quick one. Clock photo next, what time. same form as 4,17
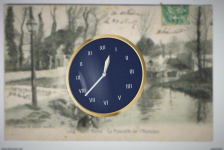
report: 12,38
